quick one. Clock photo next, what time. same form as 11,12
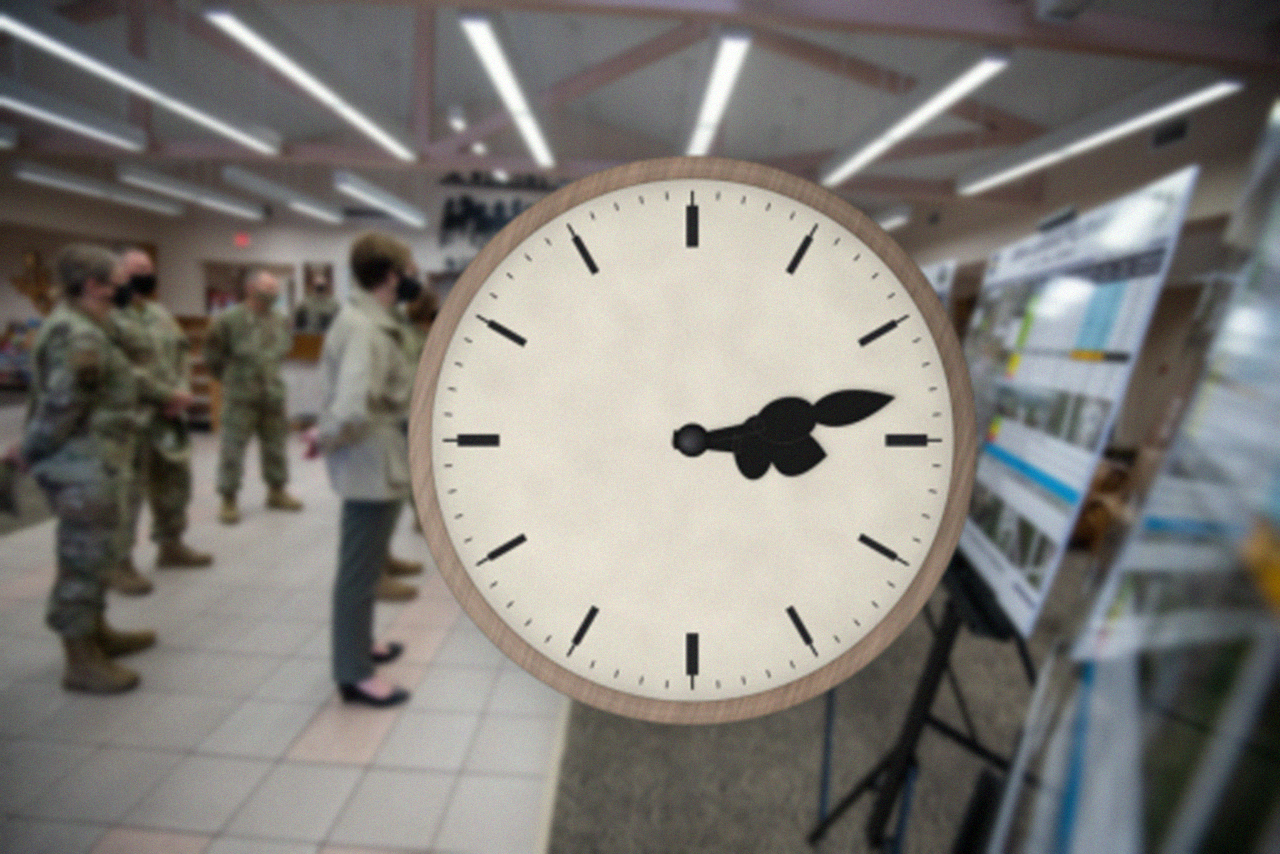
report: 3,13
